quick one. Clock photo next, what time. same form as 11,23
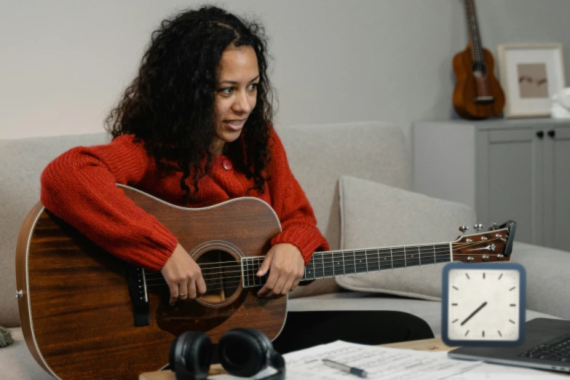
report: 7,38
